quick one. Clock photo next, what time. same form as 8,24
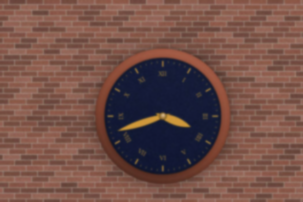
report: 3,42
